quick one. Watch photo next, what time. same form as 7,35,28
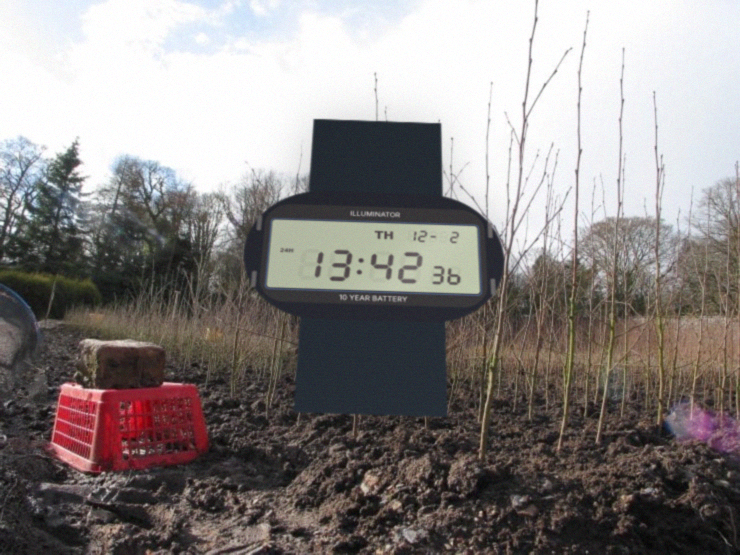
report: 13,42,36
